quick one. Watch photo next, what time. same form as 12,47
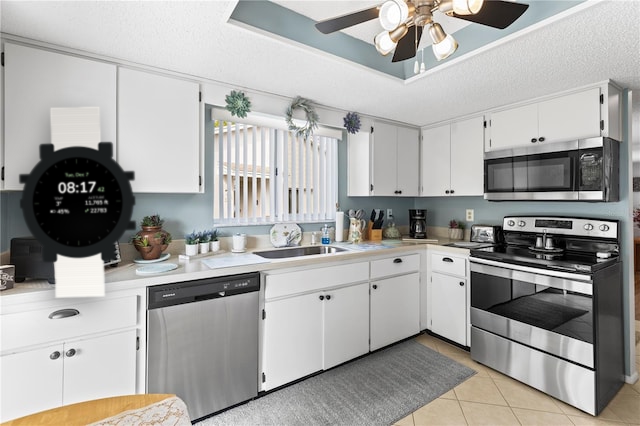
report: 8,17
